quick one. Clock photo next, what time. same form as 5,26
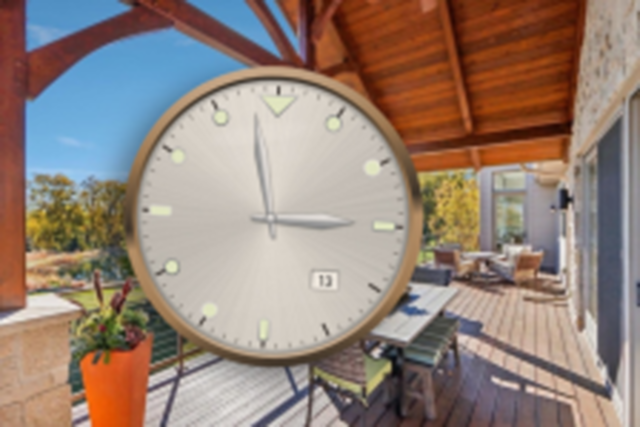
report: 2,58
